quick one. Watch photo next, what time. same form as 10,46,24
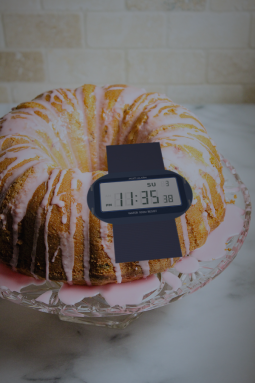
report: 11,35,38
